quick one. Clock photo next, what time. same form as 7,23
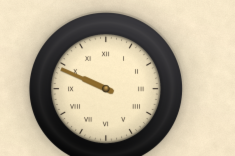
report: 9,49
